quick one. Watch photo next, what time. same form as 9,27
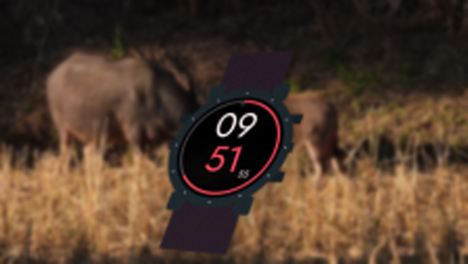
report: 9,51
